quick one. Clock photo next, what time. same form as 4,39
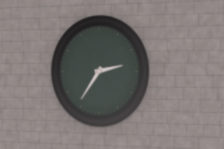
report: 2,36
